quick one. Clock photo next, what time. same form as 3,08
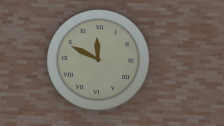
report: 11,49
